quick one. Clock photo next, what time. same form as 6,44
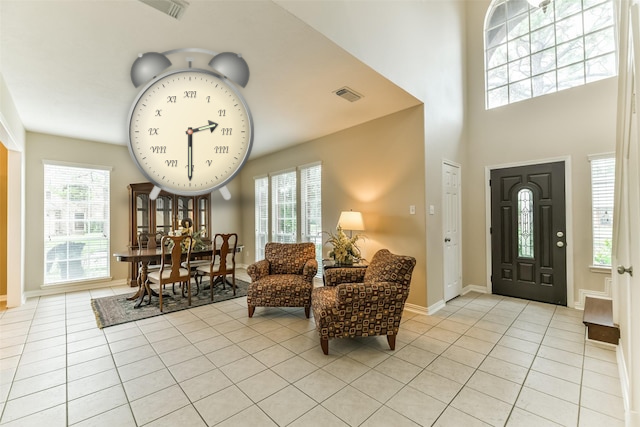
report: 2,30
